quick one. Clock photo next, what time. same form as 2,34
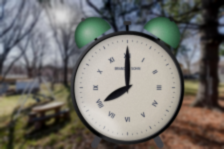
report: 8,00
